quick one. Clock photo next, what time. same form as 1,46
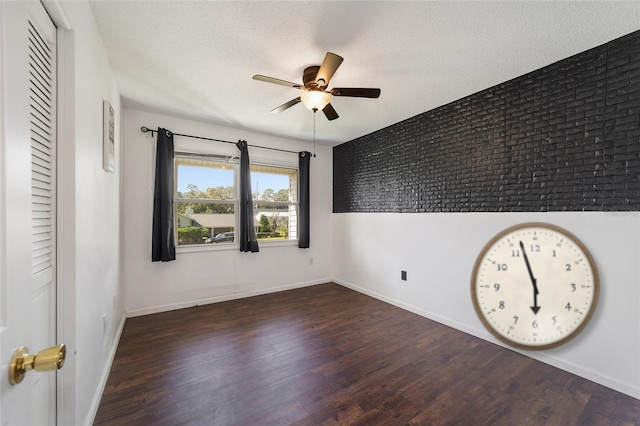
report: 5,57
